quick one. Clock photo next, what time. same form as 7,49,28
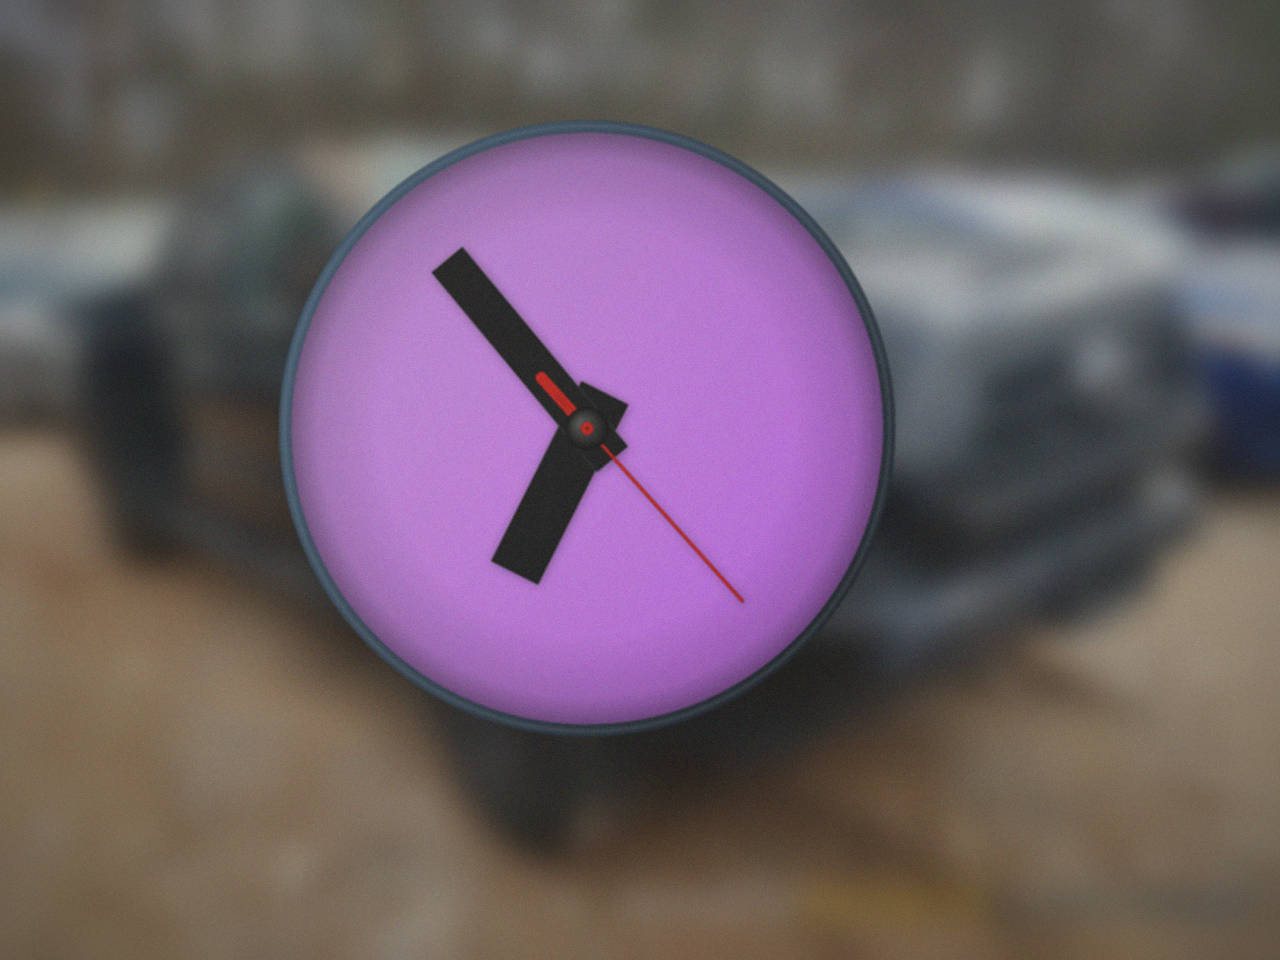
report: 6,53,23
